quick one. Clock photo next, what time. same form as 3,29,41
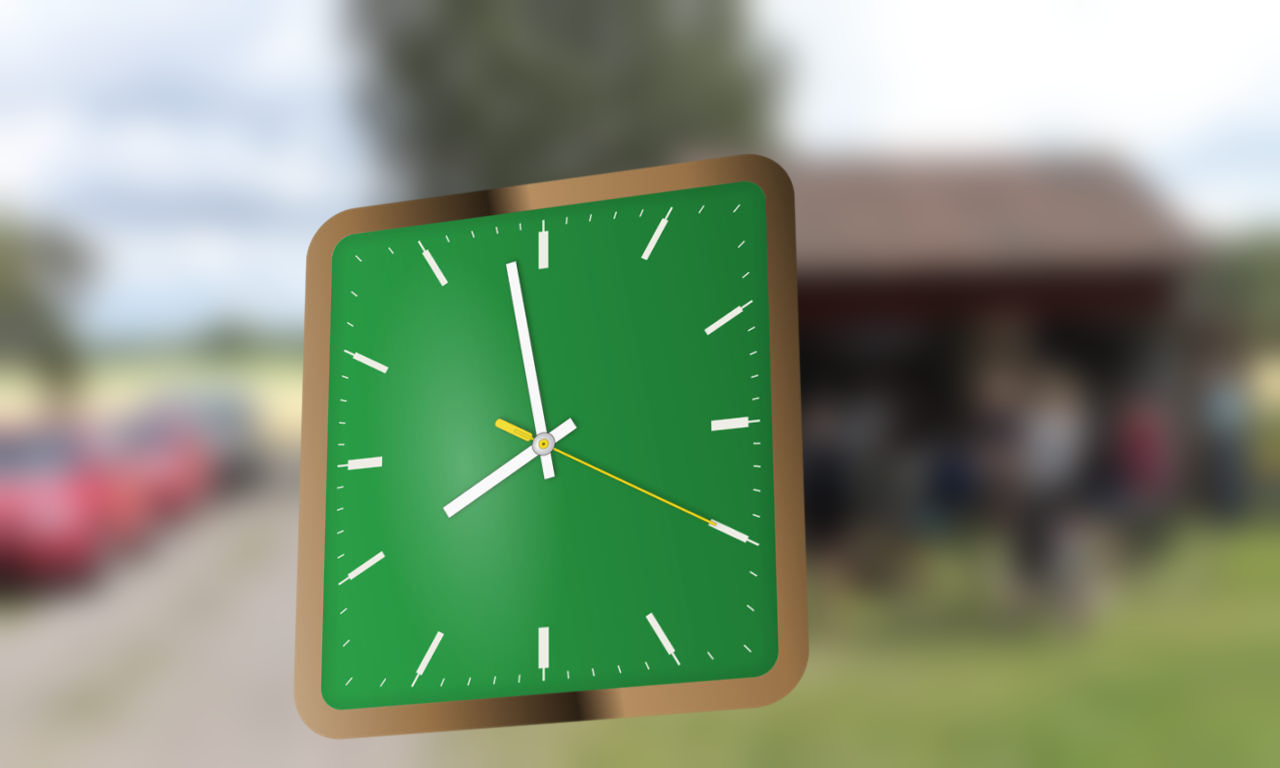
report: 7,58,20
